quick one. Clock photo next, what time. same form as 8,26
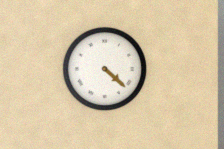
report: 4,22
